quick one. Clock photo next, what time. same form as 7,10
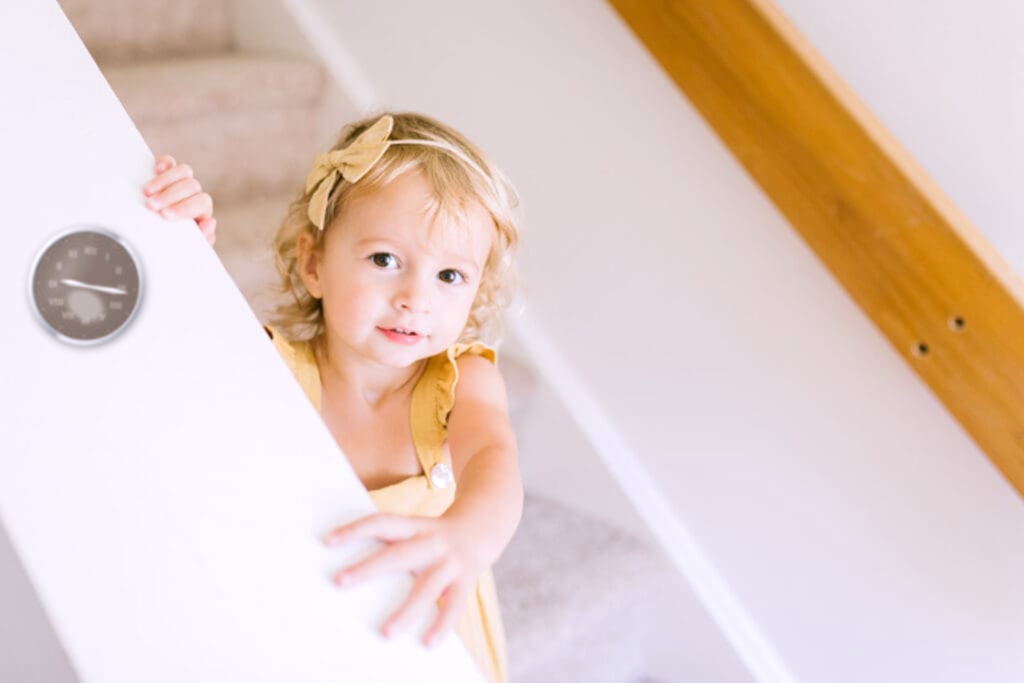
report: 9,16
